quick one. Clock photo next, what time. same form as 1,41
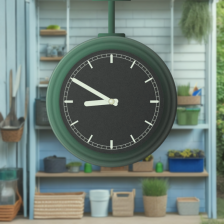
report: 8,50
